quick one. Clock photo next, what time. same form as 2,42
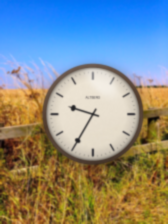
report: 9,35
